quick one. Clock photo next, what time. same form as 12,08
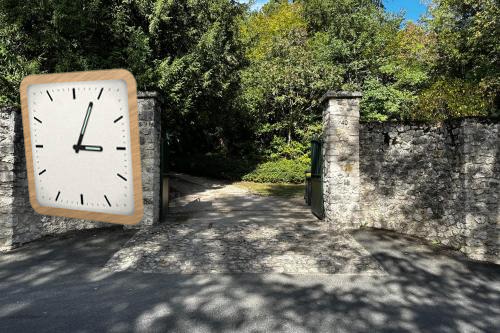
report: 3,04
